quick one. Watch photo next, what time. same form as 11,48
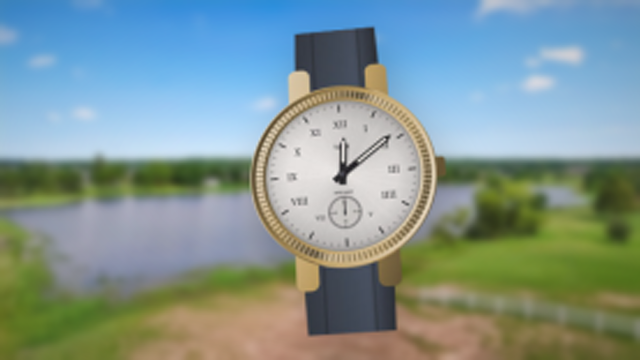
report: 12,09
